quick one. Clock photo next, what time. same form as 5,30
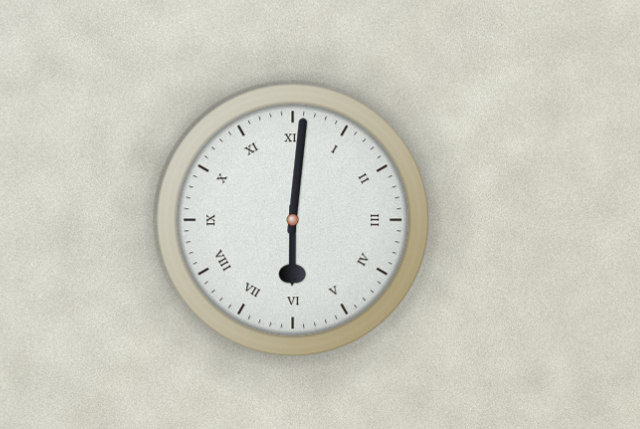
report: 6,01
